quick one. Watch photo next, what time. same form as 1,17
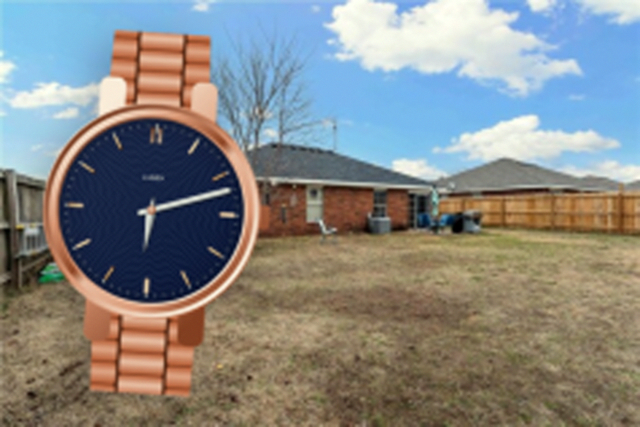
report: 6,12
